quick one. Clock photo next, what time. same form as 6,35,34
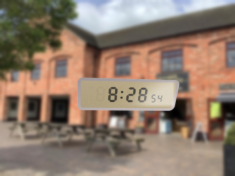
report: 8,28,54
